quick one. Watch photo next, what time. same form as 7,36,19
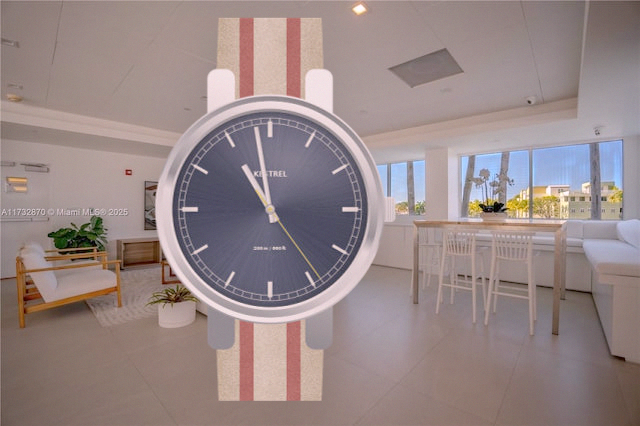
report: 10,58,24
